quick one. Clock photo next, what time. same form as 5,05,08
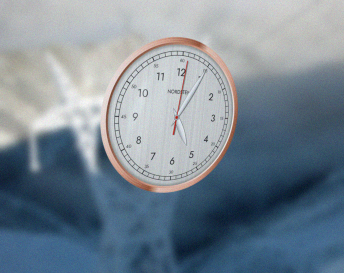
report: 5,05,01
